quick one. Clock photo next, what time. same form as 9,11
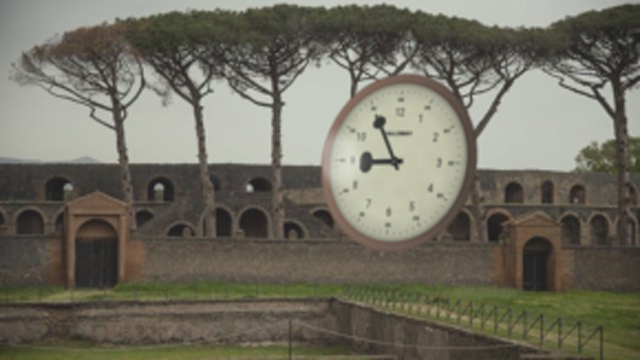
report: 8,55
